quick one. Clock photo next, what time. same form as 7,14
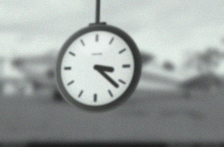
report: 3,22
